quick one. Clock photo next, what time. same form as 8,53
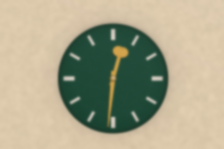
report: 12,31
